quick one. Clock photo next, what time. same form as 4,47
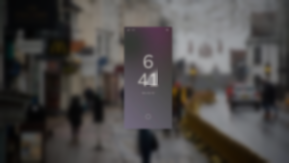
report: 6,41
